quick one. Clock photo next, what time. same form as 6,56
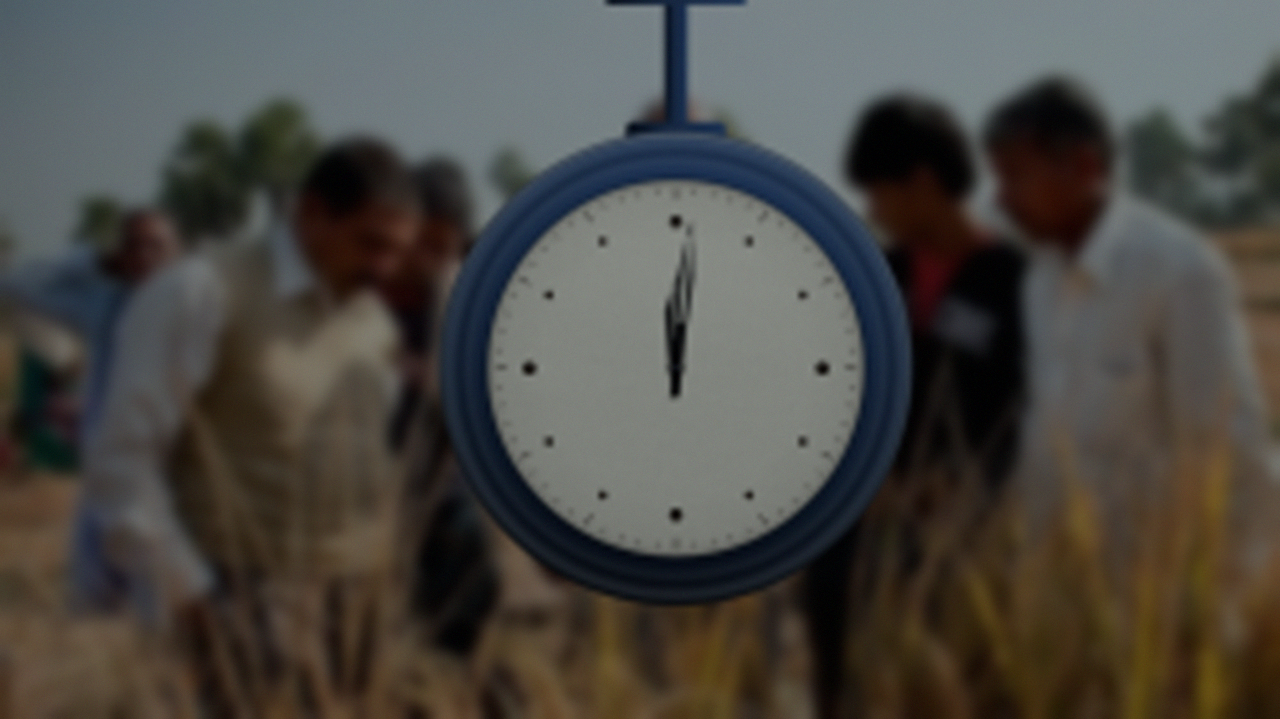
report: 12,01
